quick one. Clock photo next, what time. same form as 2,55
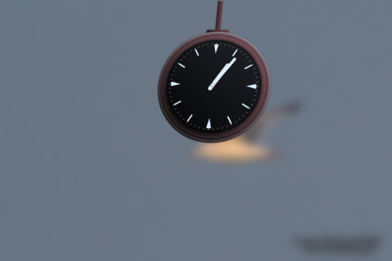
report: 1,06
